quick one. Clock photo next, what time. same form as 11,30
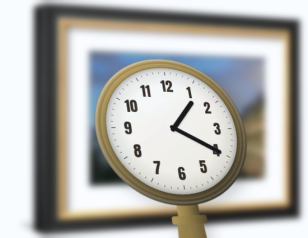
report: 1,20
